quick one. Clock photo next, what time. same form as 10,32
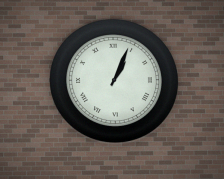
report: 1,04
